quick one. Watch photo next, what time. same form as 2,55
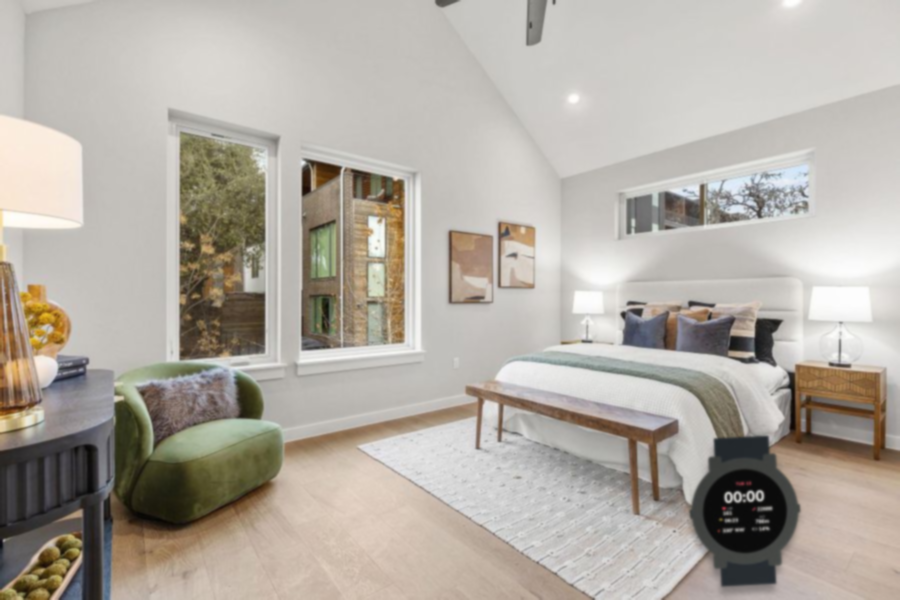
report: 0,00
